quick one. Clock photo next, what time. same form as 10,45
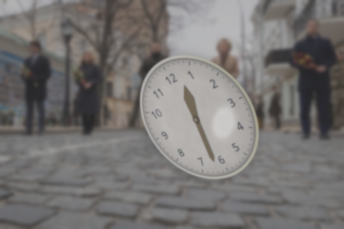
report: 12,32
